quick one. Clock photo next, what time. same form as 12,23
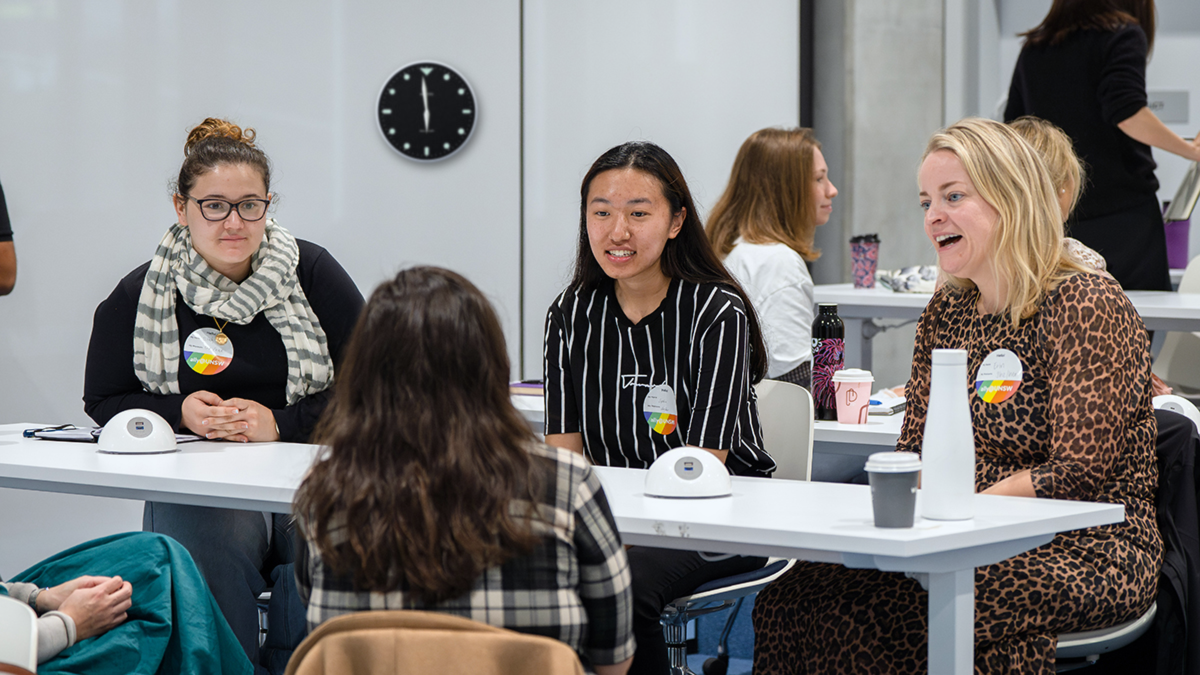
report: 5,59
